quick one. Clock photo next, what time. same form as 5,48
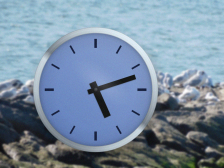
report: 5,12
